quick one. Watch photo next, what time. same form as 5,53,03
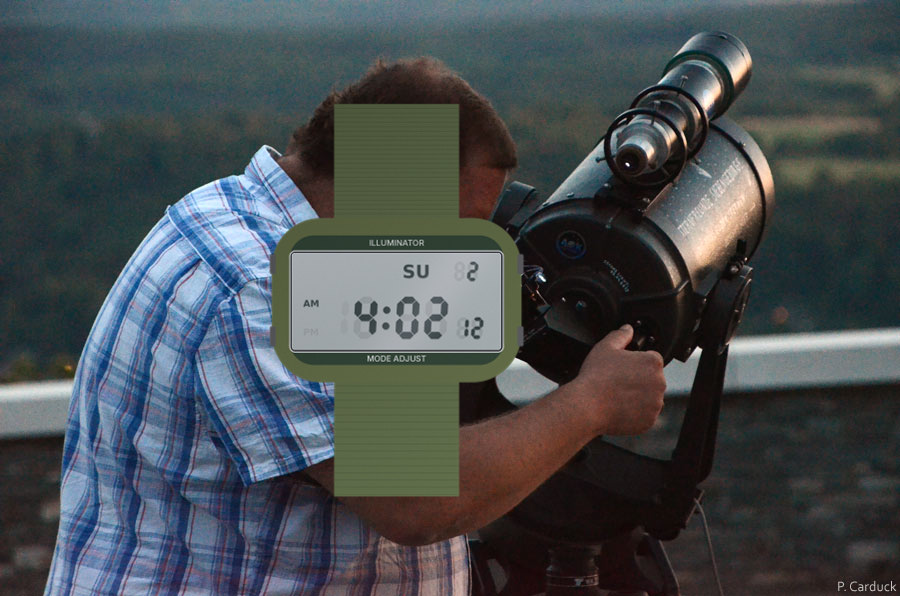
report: 4,02,12
